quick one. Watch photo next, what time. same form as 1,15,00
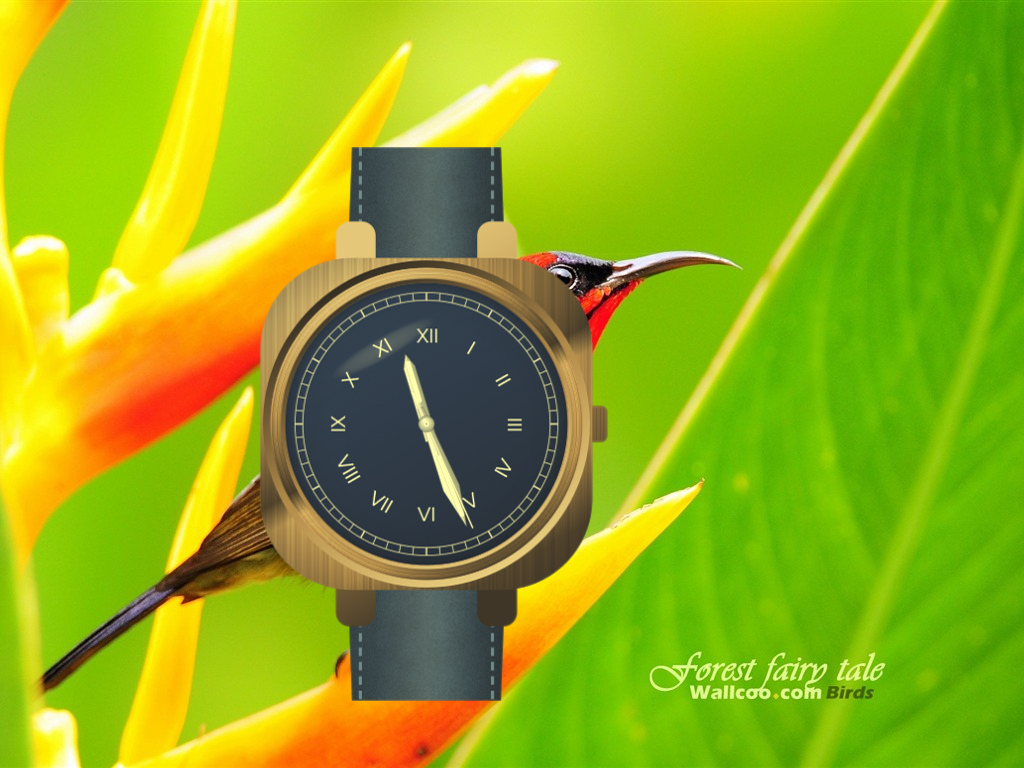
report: 11,26,26
